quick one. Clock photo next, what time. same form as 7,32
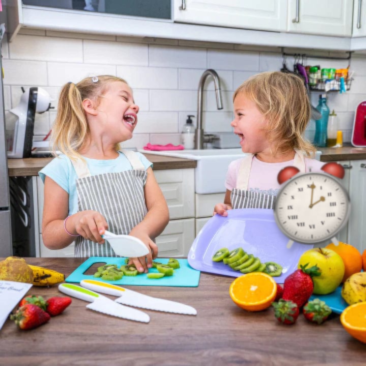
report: 2,01
